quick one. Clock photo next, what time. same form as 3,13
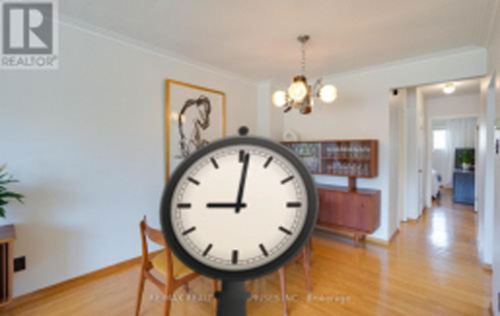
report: 9,01
